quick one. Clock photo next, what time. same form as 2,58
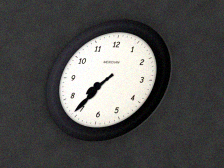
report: 7,36
